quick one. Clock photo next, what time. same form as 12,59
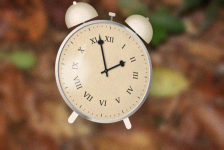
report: 1,57
